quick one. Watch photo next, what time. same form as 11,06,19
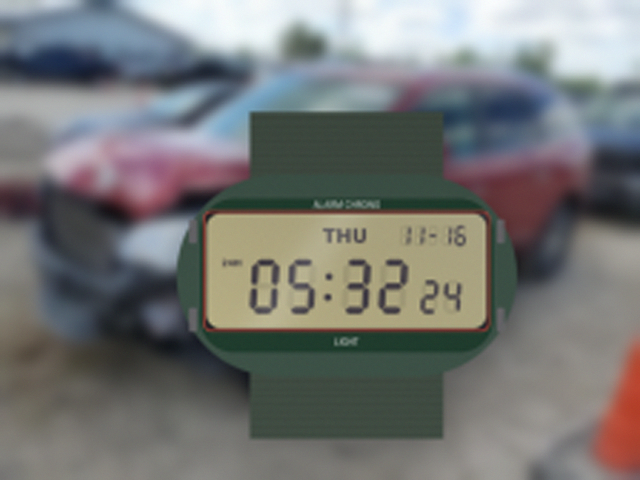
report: 5,32,24
